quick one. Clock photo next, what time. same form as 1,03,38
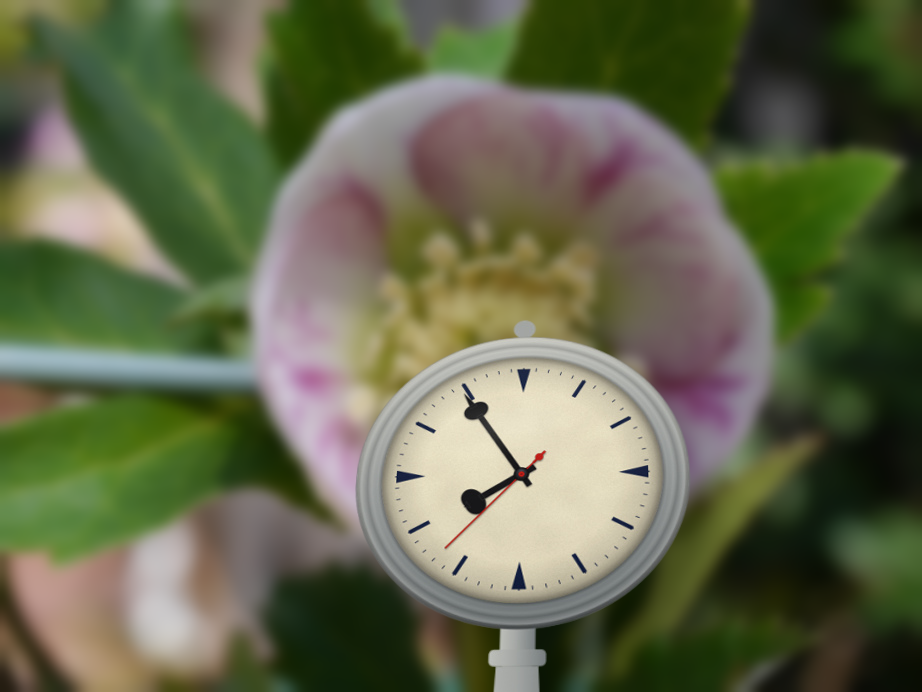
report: 7,54,37
